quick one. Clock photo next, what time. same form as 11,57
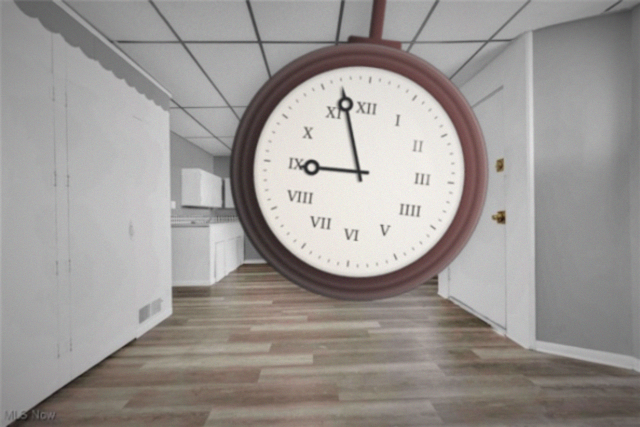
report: 8,57
